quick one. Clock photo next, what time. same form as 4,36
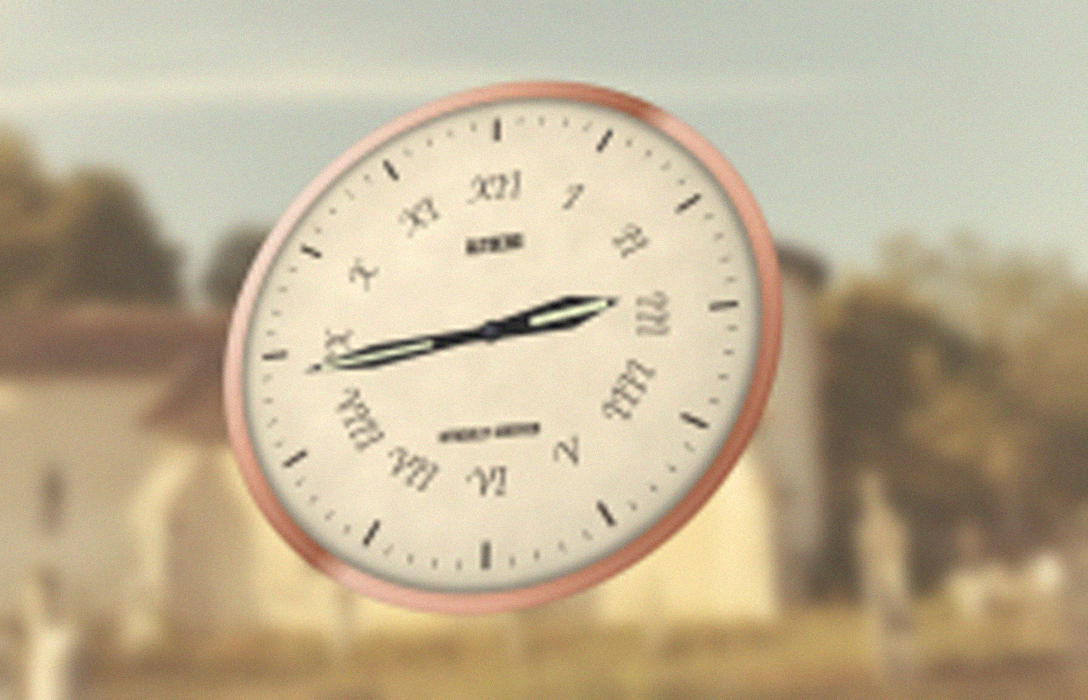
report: 2,44
